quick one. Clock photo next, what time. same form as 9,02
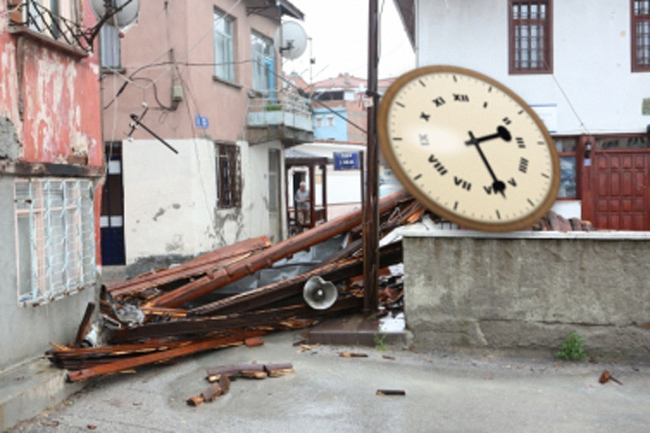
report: 2,28
